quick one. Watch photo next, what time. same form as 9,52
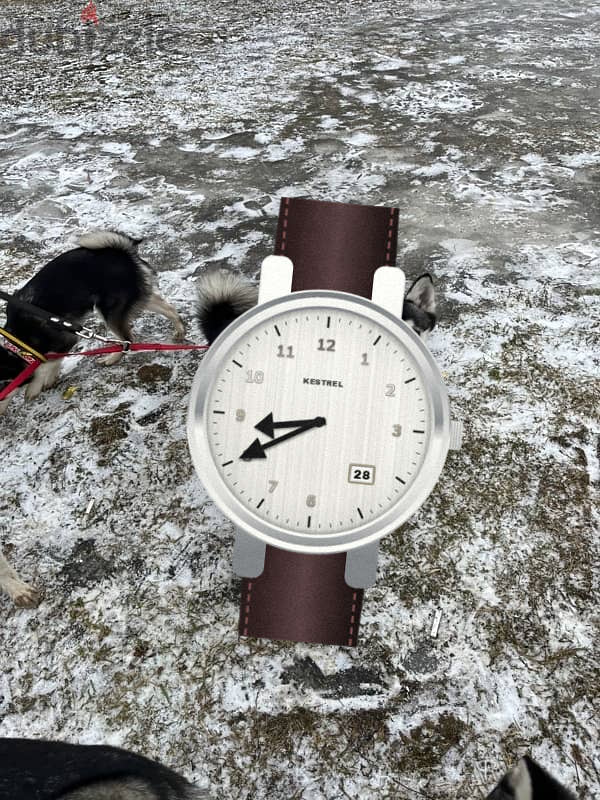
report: 8,40
